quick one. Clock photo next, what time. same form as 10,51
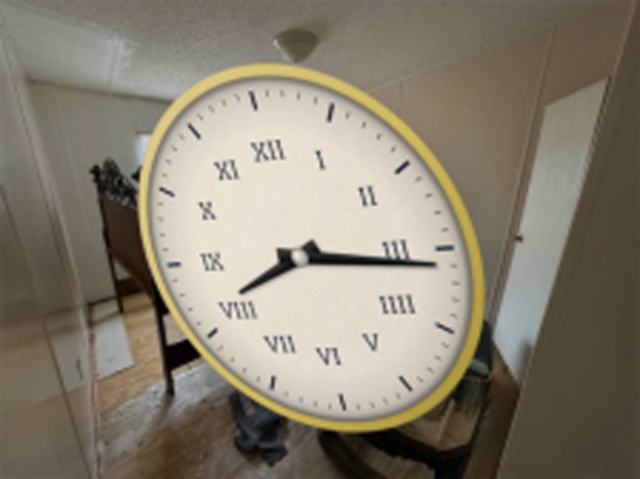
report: 8,16
